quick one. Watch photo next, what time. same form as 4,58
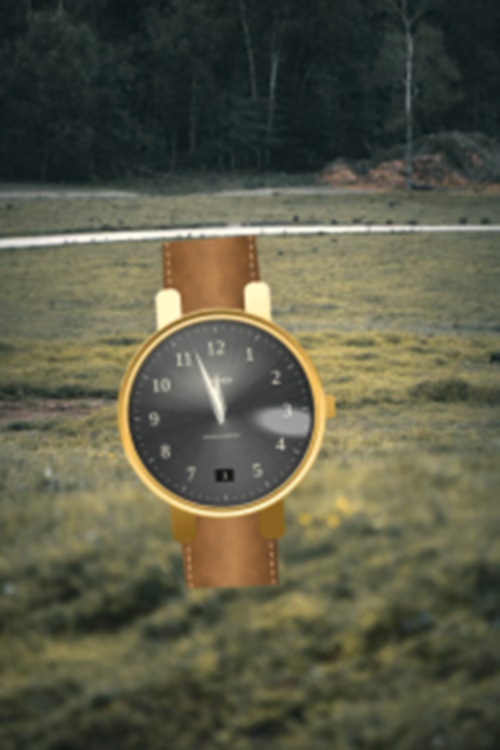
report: 11,57
